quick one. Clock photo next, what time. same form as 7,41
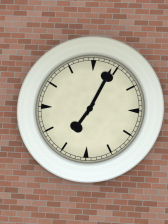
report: 7,04
